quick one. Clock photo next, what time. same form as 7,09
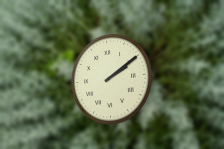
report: 2,10
